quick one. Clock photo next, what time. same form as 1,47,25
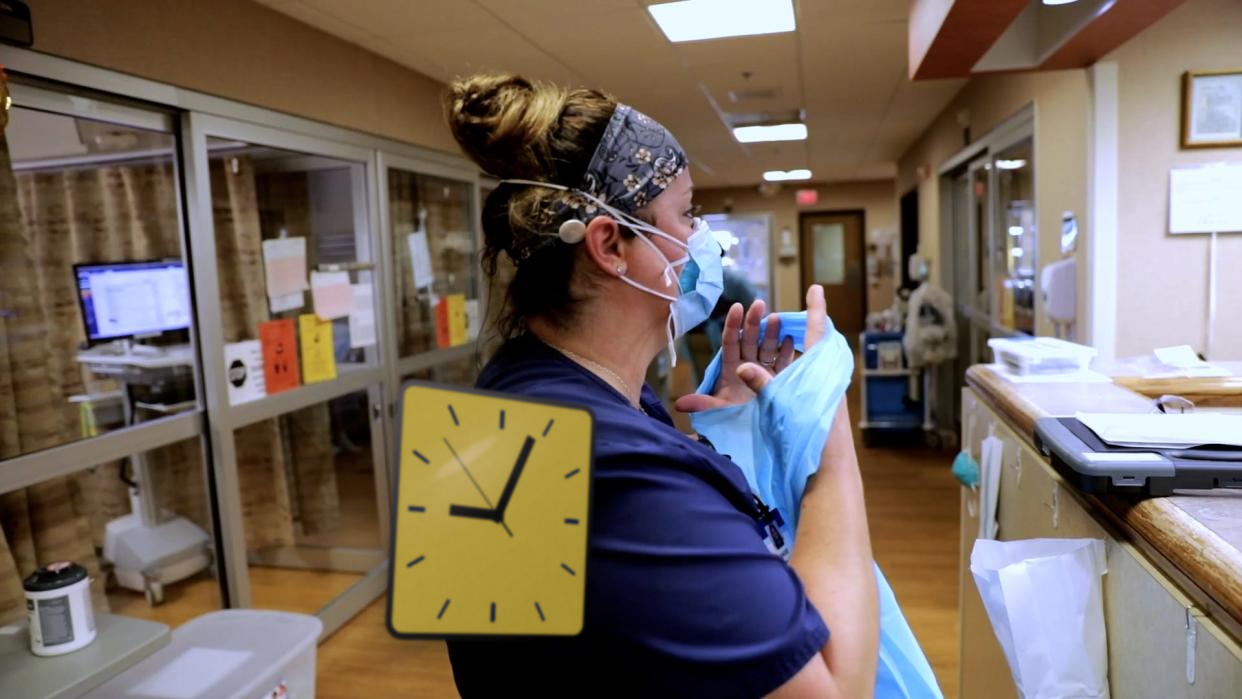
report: 9,03,53
